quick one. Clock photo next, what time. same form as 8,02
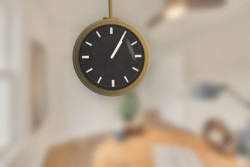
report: 1,05
